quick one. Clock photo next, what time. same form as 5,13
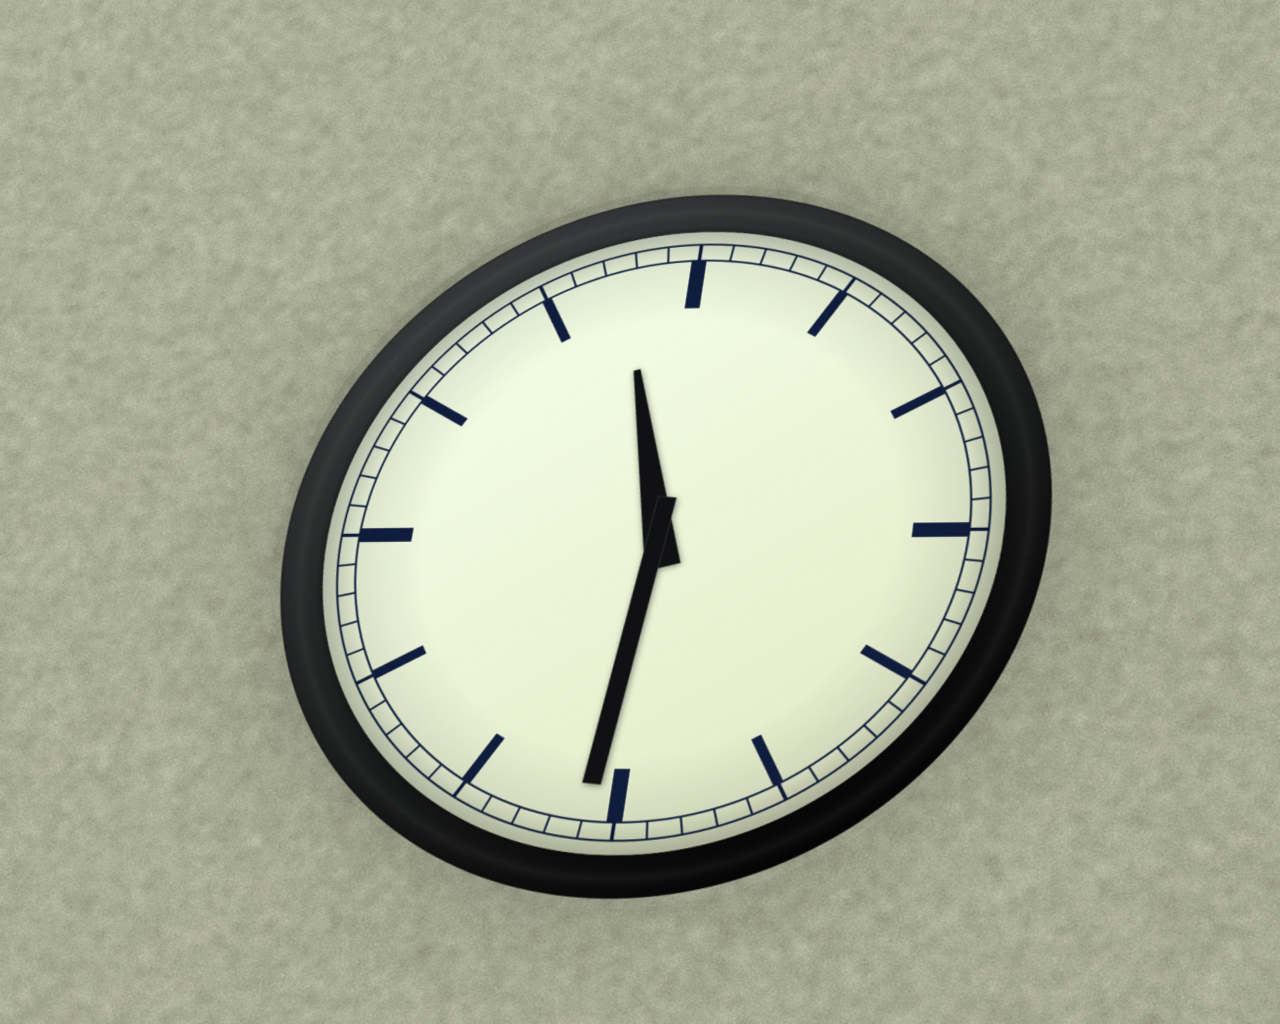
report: 11,31
